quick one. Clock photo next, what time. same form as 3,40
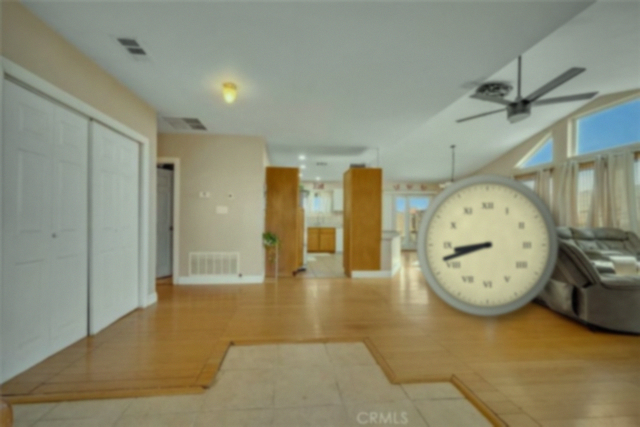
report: 8,42
